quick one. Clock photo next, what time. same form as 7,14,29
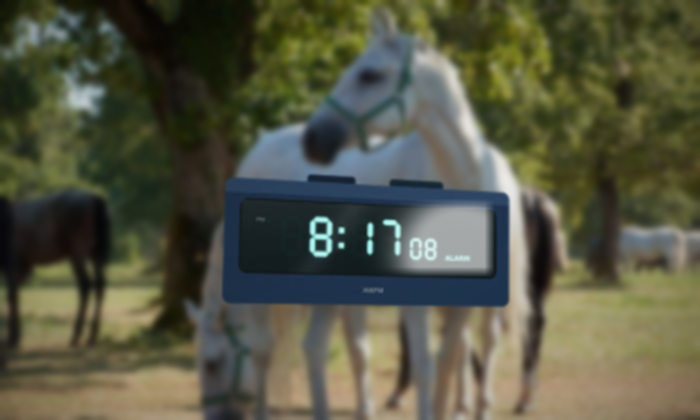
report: 8,17,08
